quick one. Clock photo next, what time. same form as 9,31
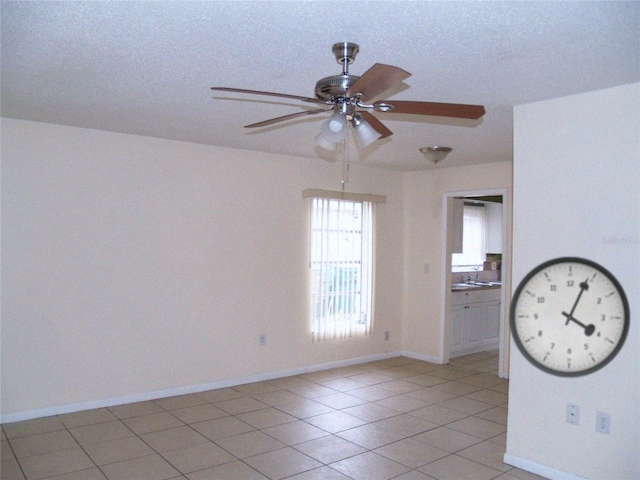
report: 4,04
